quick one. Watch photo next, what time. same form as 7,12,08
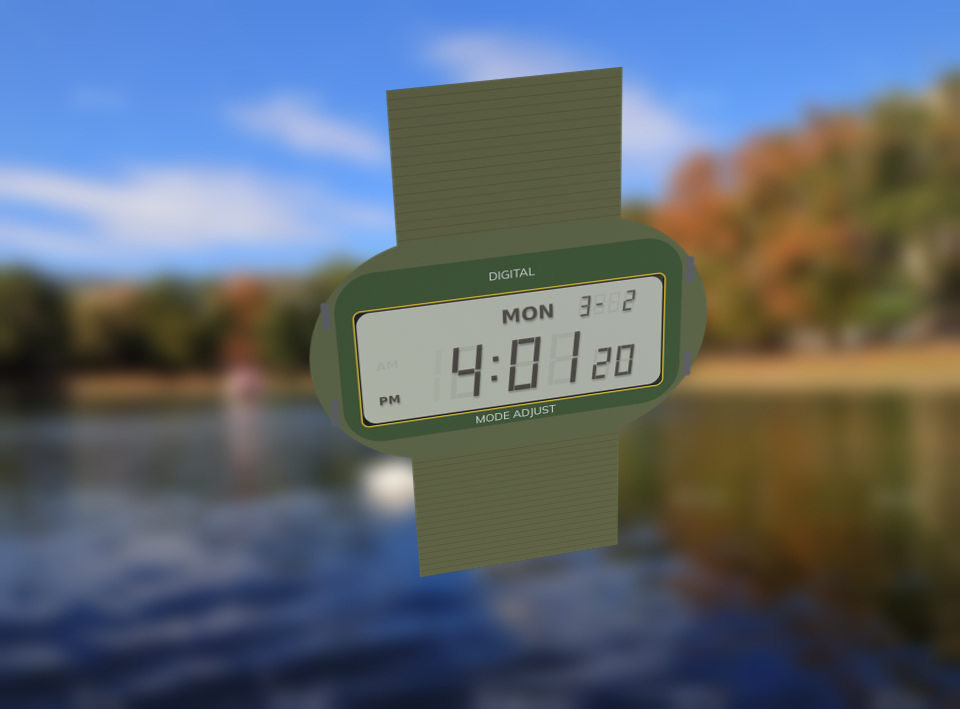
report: 4,01,20
